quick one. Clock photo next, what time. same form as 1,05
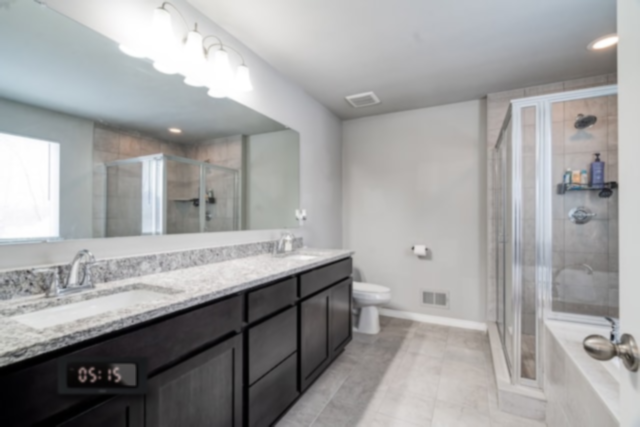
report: 5,15
